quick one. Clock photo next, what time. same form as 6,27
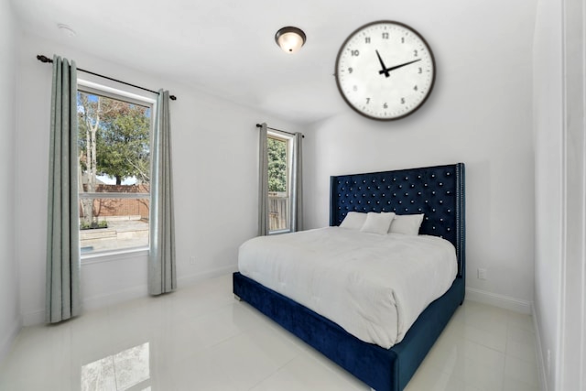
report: 11,12
